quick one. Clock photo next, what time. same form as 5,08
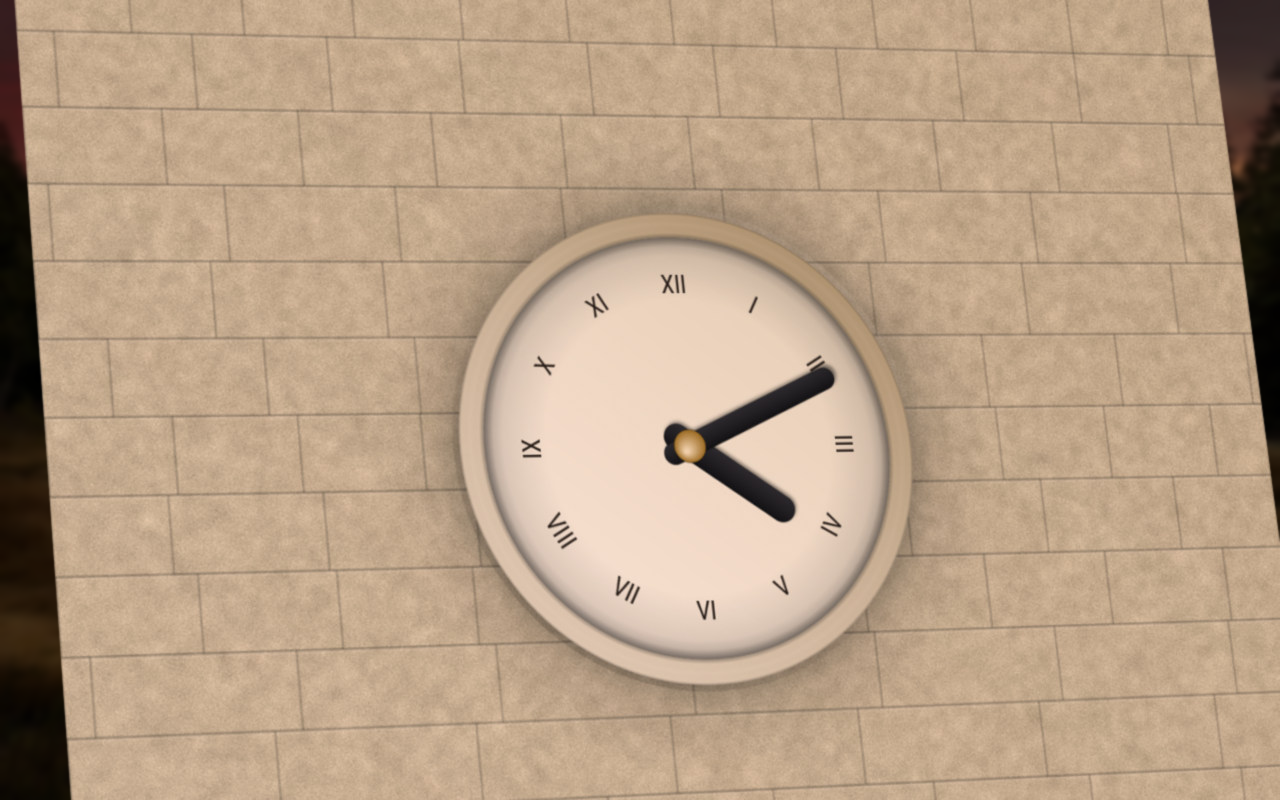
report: 4,11
